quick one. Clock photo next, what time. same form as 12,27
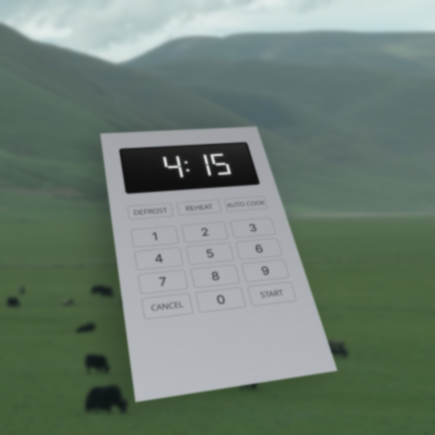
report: 4,15
